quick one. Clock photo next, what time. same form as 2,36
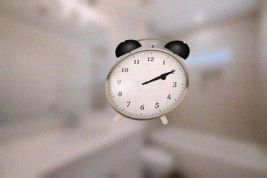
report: 2,10
